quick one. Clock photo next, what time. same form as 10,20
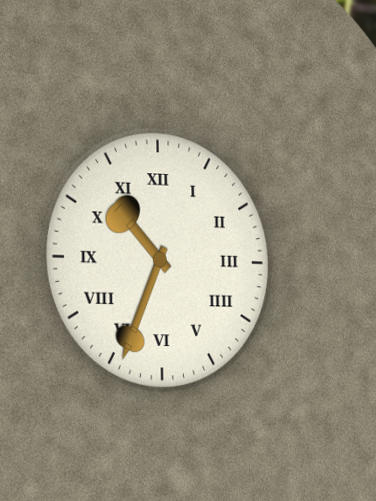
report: 10,34
